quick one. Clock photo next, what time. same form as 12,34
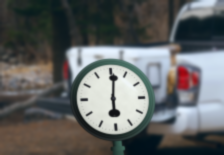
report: 6,01
